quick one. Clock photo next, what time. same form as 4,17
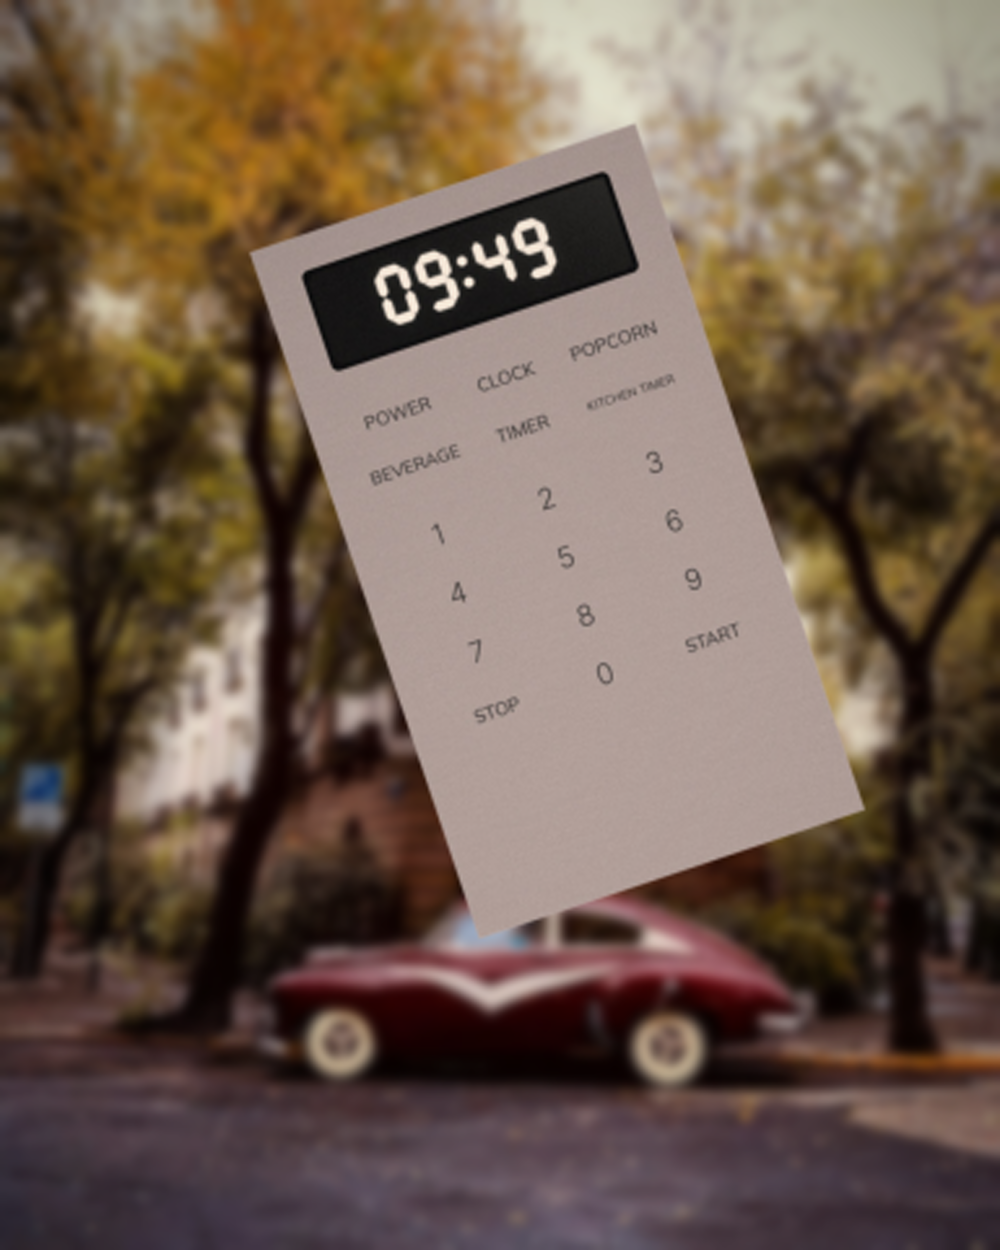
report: 9,49
